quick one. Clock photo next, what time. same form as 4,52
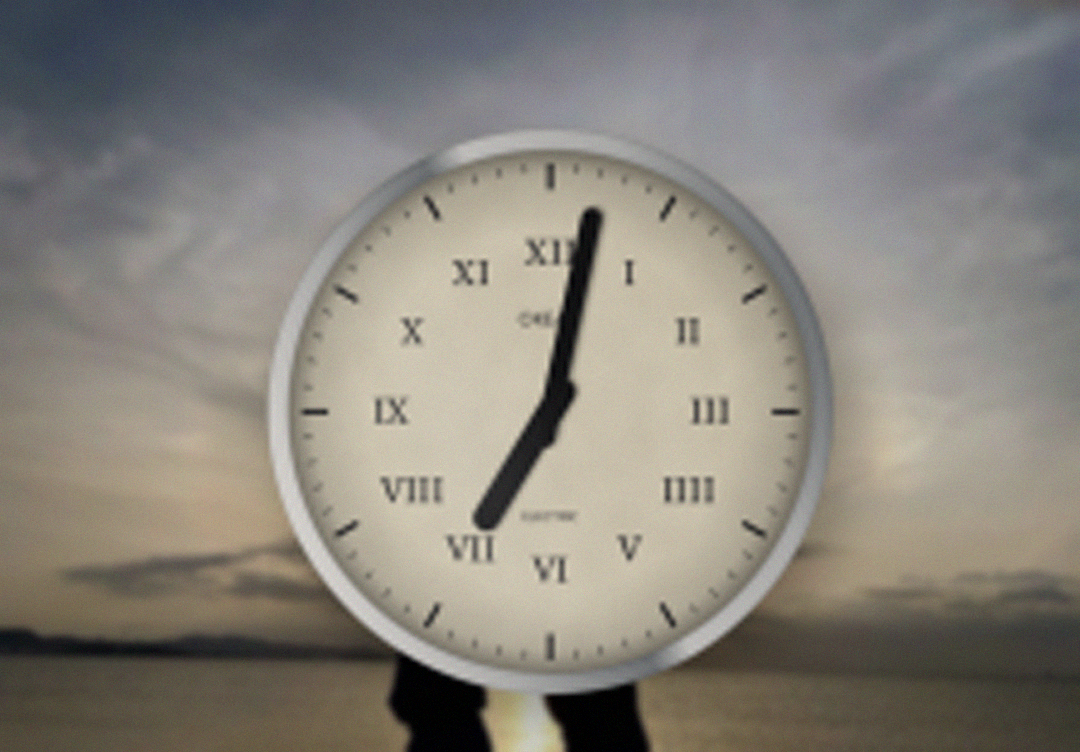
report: 7,02
